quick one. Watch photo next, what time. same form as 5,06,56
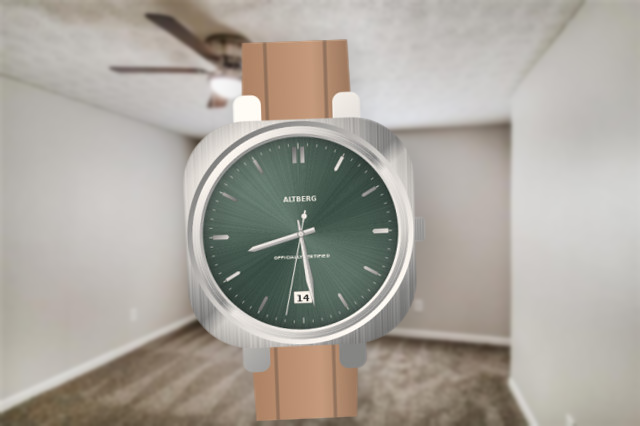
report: 8,28,32
